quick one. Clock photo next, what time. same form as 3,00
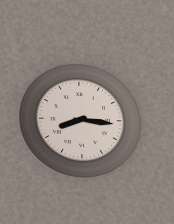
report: 8,16
